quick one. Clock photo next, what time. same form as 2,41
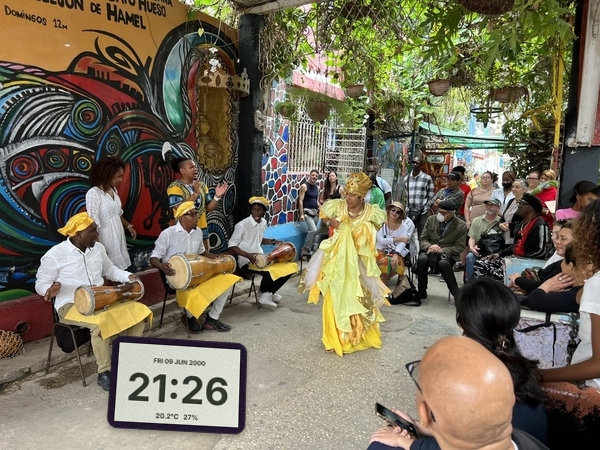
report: 21,26
